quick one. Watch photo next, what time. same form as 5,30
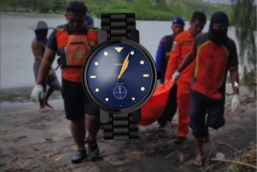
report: 1,04
